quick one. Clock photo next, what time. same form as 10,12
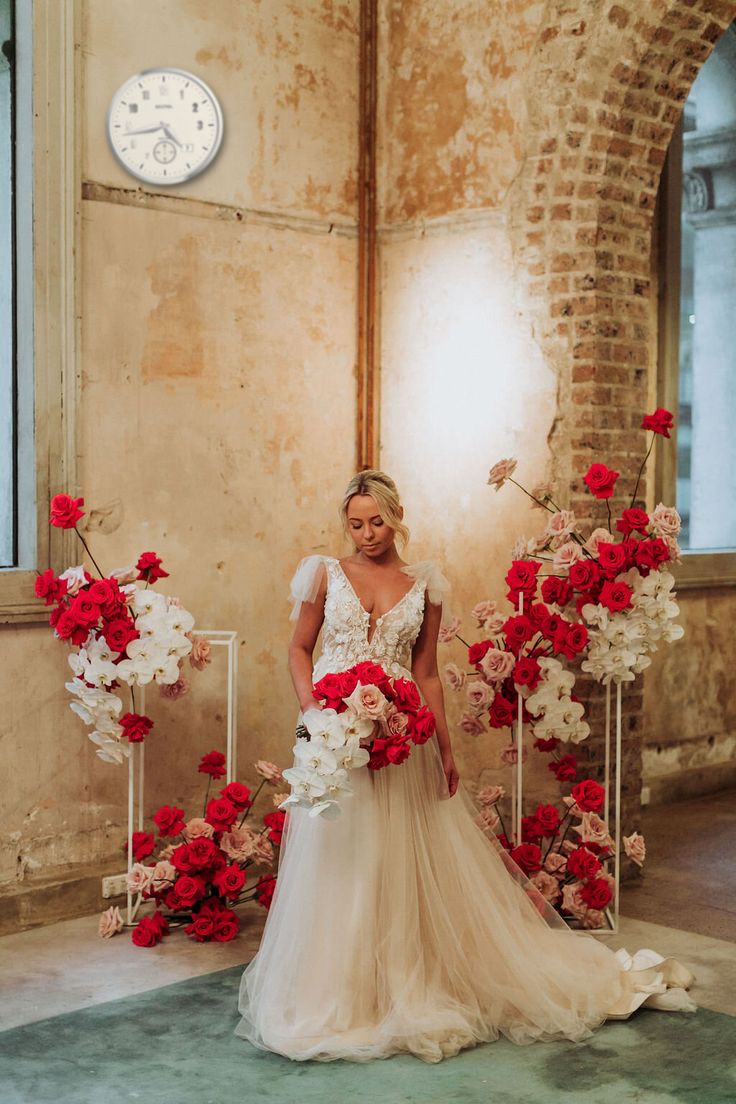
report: 4,43
